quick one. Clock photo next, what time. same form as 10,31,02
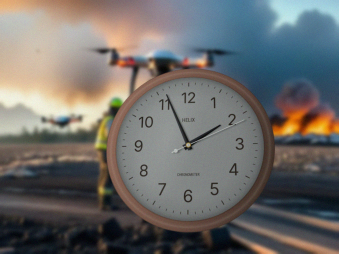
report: 1,56,11
